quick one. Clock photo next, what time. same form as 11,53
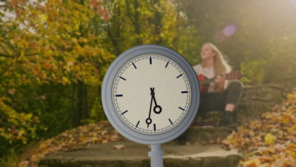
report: 5,32
